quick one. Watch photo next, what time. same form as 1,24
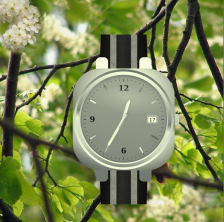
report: 12,35
